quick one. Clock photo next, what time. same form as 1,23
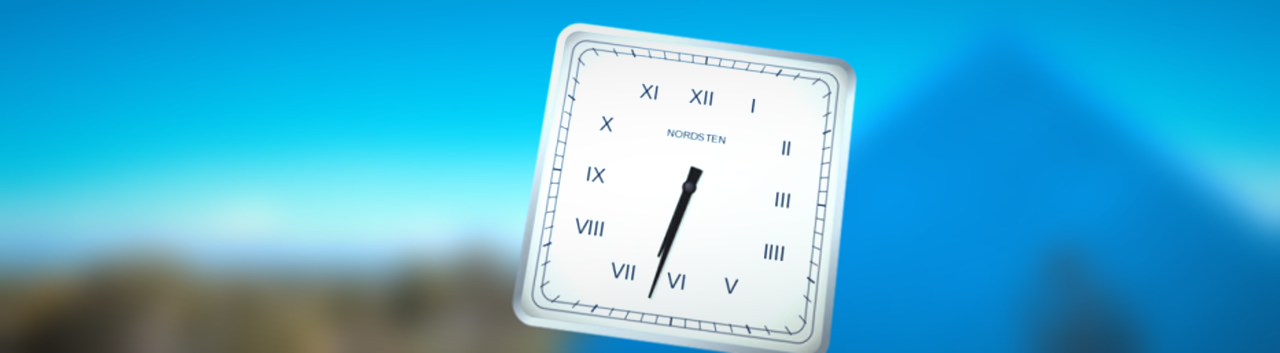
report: 6,32
